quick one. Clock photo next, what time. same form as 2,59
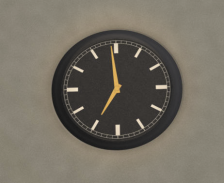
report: 6,59
